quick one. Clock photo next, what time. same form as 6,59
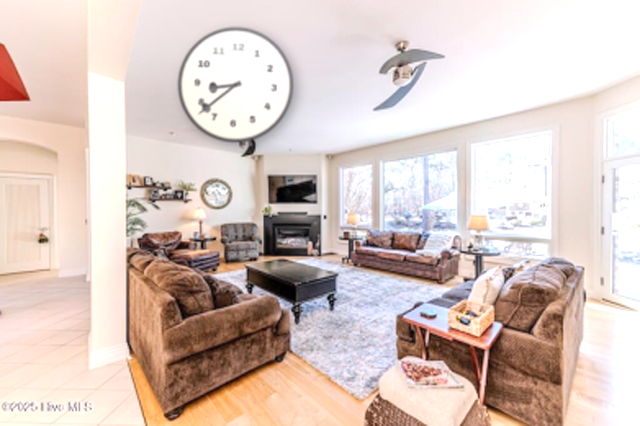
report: 8,38
